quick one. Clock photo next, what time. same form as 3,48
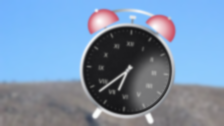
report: 6,38
